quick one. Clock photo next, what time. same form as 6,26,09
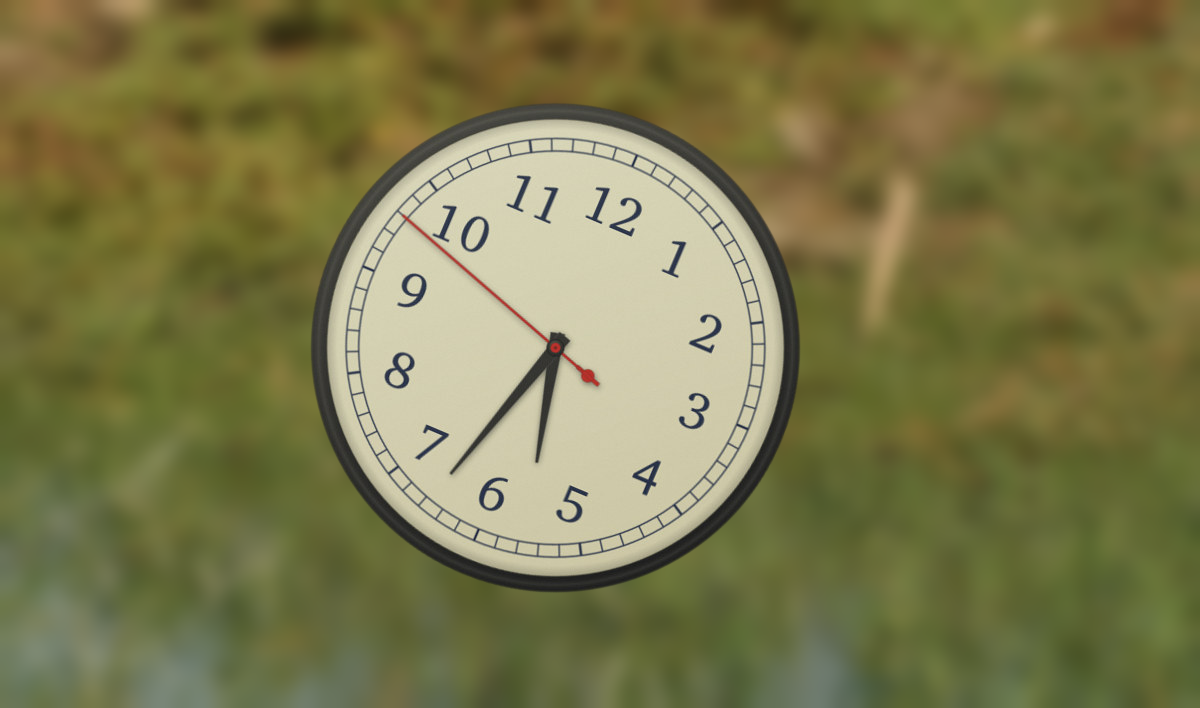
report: 5,32,48
